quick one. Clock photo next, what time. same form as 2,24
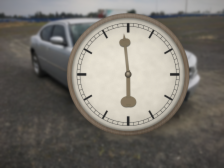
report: 5,59
